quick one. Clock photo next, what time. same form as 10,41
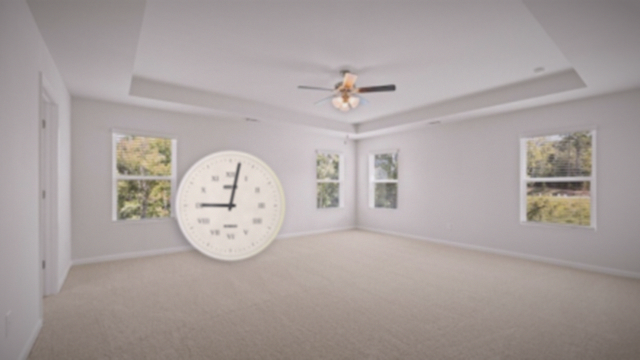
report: 9,02
